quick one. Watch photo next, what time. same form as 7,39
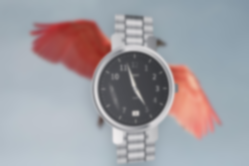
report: 4,57
